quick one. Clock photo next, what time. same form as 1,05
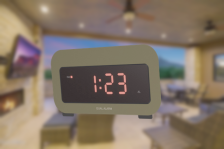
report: 1,23
